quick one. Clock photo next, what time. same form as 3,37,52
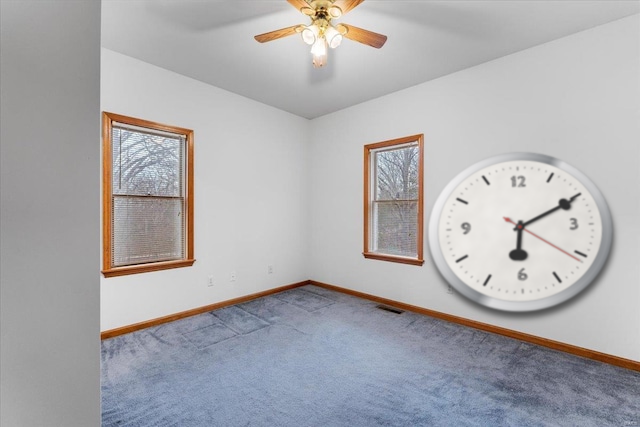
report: 6,10,21
